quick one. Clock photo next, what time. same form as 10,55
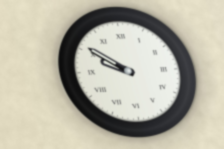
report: 9,51
